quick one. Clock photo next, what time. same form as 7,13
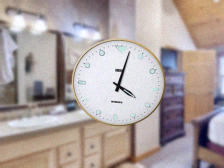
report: 4,02
